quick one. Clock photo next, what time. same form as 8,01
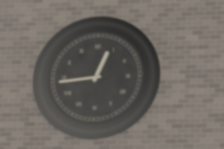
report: 12,44
